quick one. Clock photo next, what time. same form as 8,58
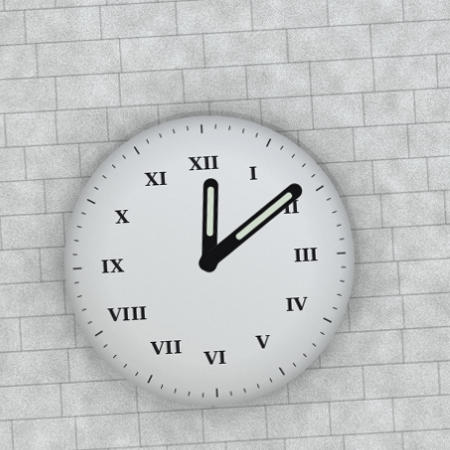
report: 12,09
